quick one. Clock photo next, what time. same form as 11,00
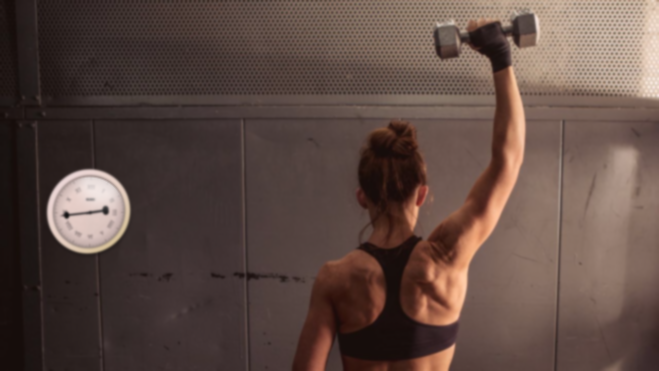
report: 2,44
